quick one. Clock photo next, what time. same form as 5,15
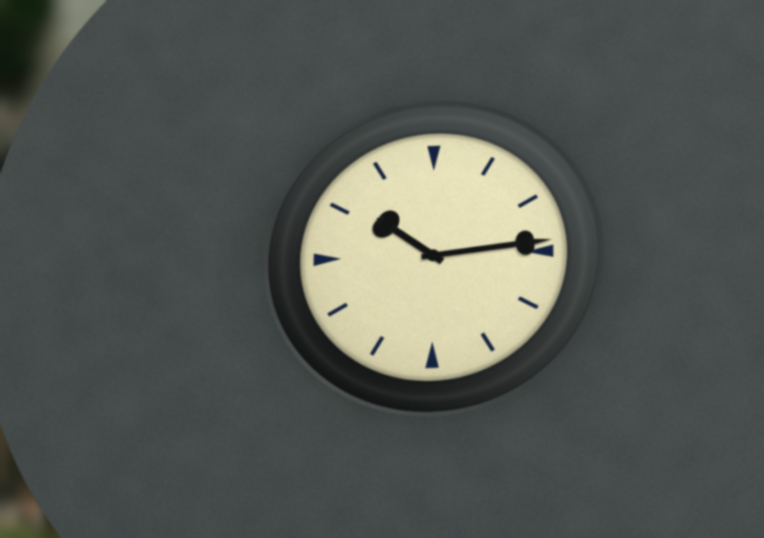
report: 10,14
